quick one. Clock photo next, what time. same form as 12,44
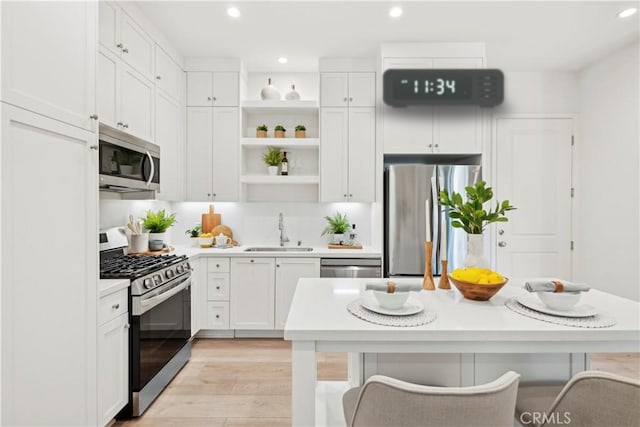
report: 11,34
